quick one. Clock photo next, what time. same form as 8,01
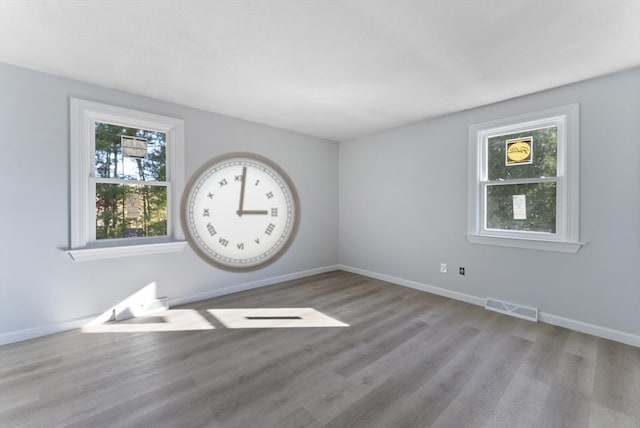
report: 3,01
